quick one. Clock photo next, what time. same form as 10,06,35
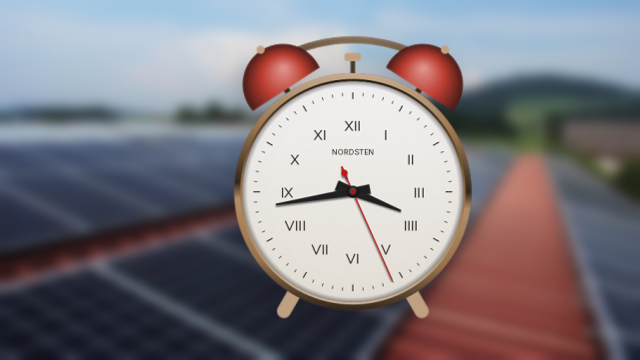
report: 3,43,26
